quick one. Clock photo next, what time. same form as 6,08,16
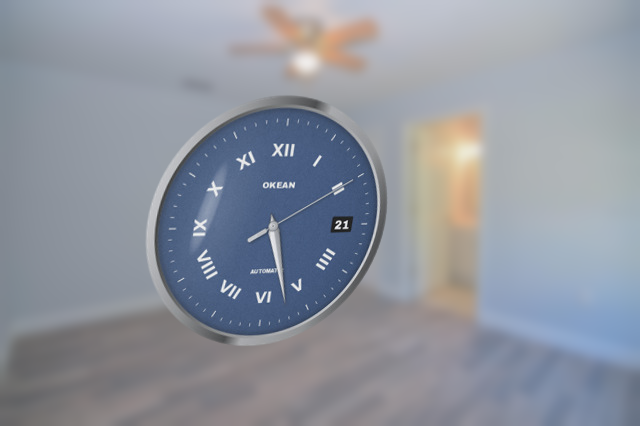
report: 5,27,10
